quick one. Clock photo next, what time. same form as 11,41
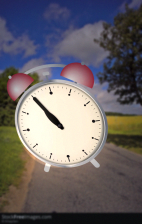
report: 10,55
